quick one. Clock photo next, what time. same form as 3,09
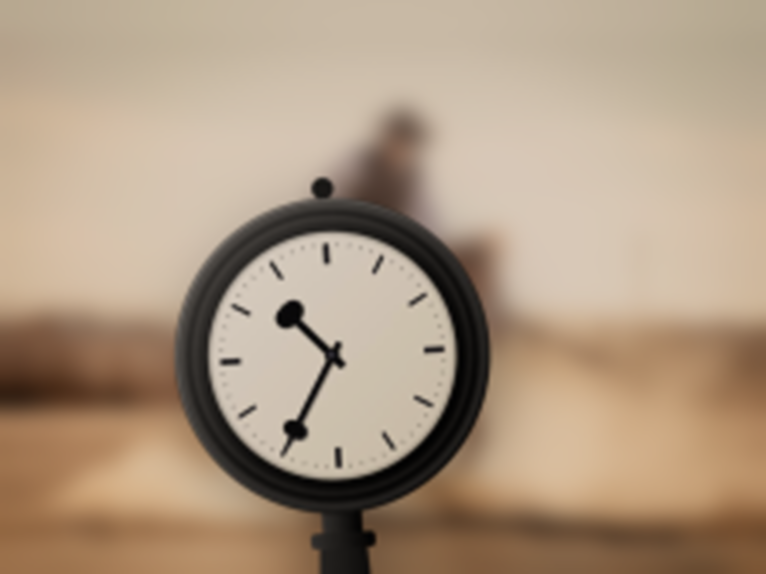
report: 10,35
